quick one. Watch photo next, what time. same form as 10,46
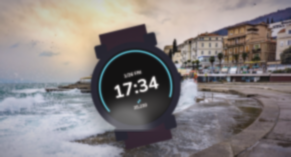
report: 17,34
